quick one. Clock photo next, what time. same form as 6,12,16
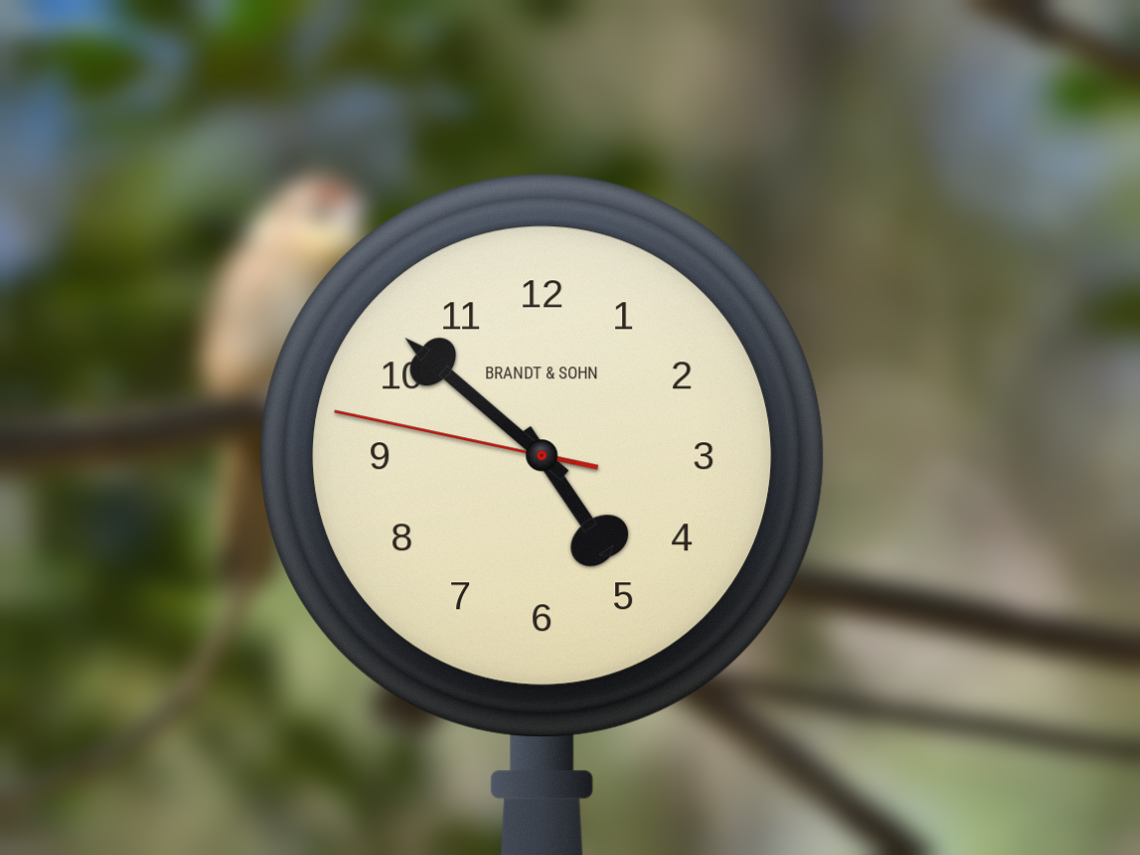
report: 4,51,47
